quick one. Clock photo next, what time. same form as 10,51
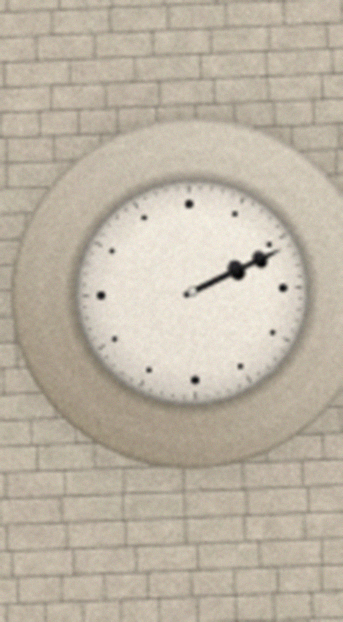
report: 2,11
